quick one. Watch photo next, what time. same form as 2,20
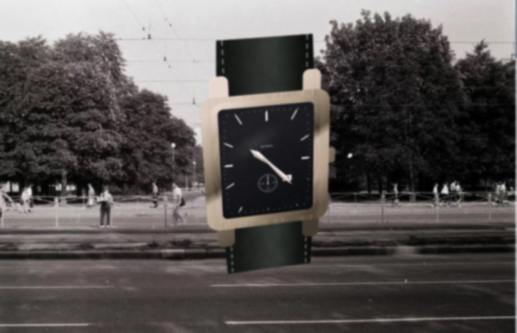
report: 10,23
